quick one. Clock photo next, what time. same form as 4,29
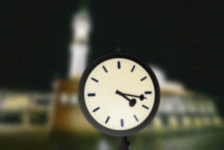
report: 4,17
